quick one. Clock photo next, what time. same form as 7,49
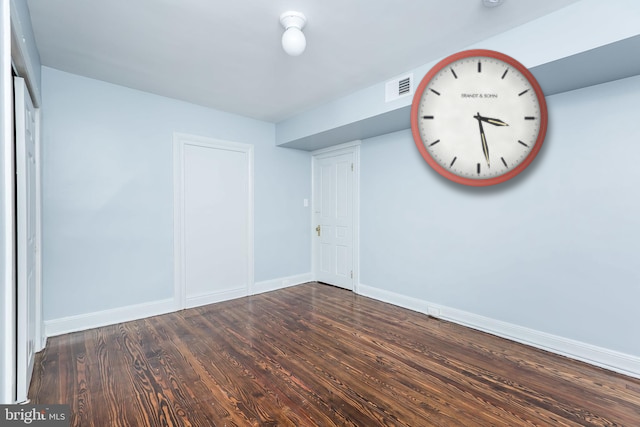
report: 3,28
